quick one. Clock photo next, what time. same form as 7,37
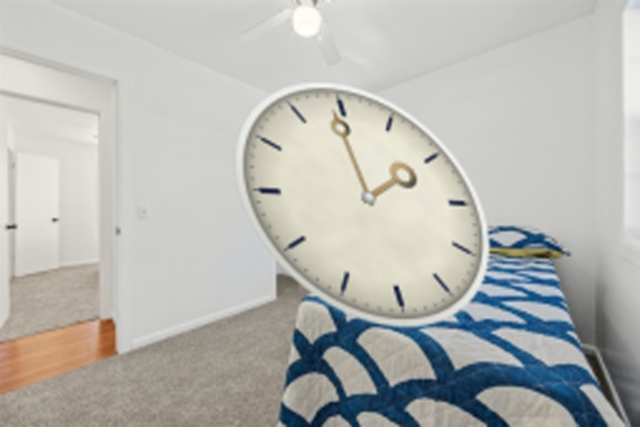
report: 1,59
